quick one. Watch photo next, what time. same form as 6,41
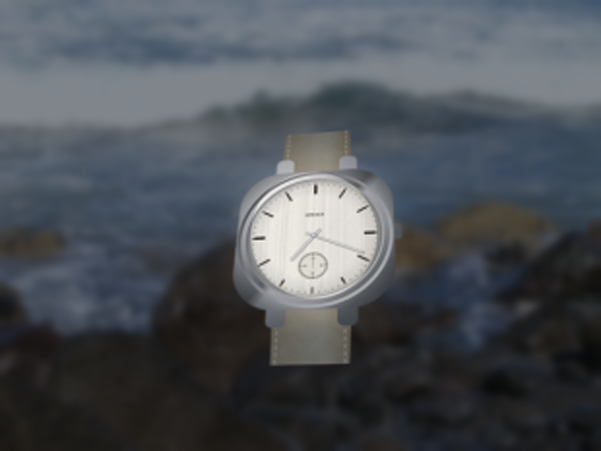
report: 7,19
